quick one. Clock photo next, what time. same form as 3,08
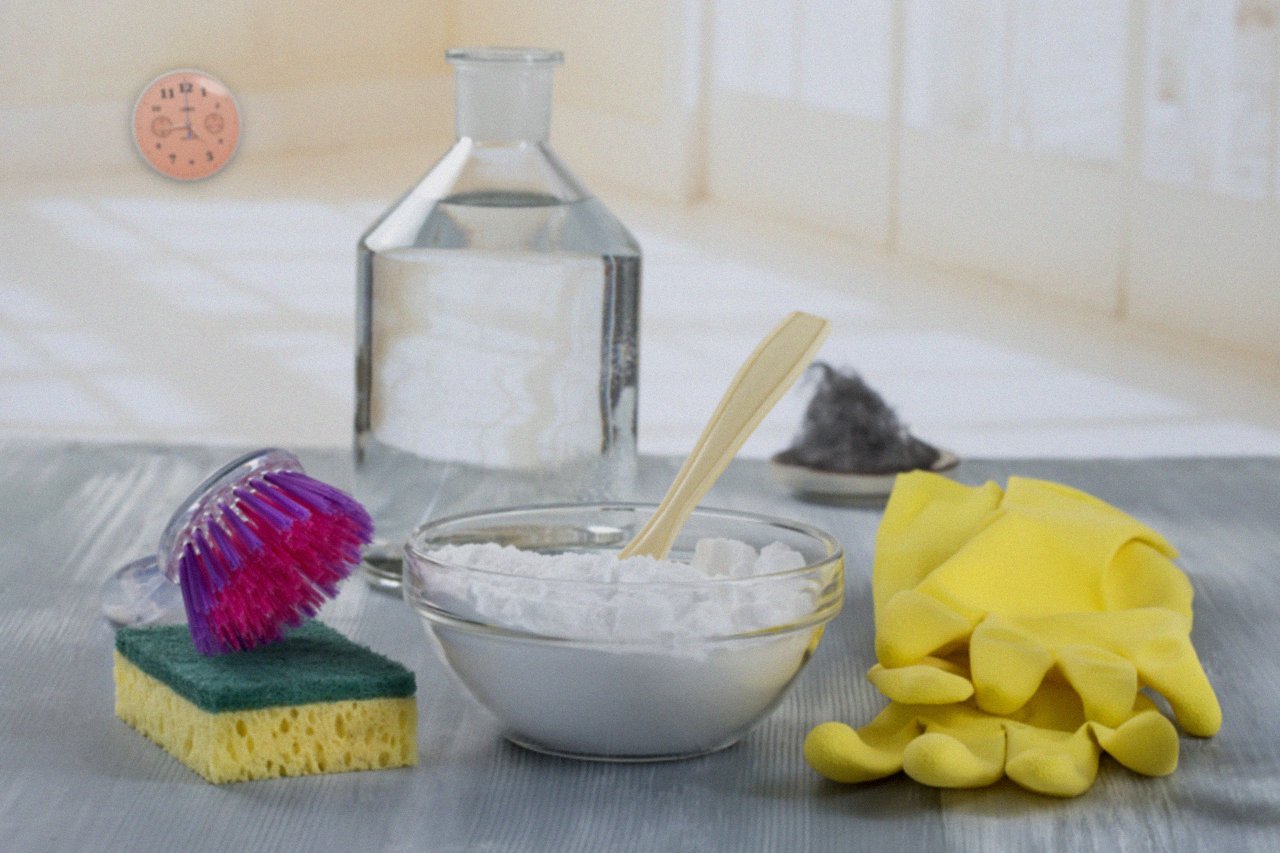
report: 4,44
